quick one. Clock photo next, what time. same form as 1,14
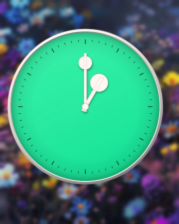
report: 1,00
